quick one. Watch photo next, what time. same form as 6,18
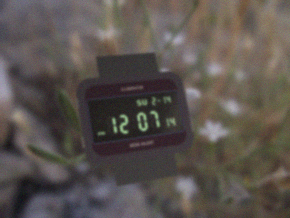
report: 12,07
